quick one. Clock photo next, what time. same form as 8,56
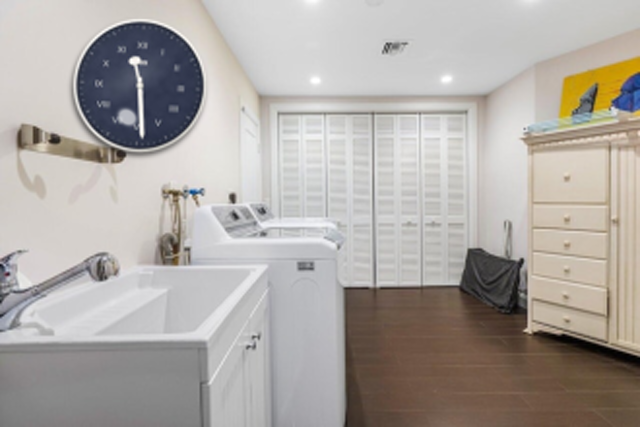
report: 11,29
